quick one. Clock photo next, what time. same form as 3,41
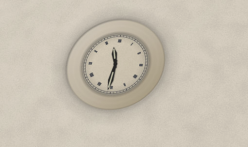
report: 11,31
